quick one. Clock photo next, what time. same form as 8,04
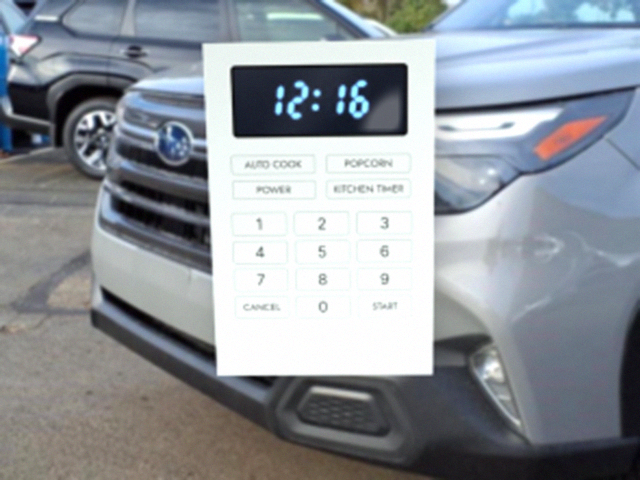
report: 12,16
